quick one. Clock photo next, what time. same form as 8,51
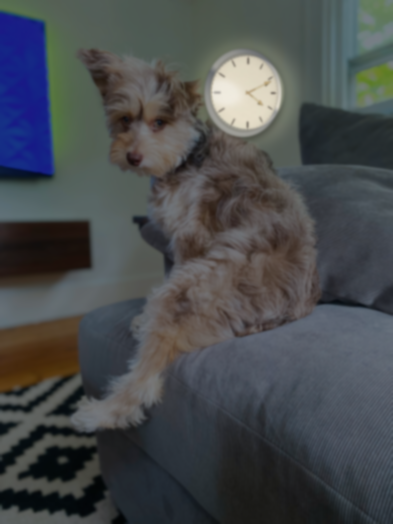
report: 4,11
